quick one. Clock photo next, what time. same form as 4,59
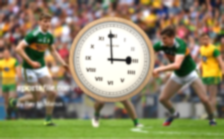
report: 2,59
